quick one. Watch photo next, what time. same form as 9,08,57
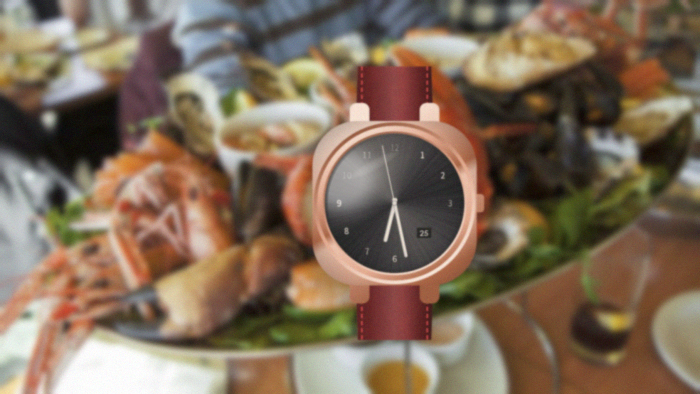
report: 6,27,58
